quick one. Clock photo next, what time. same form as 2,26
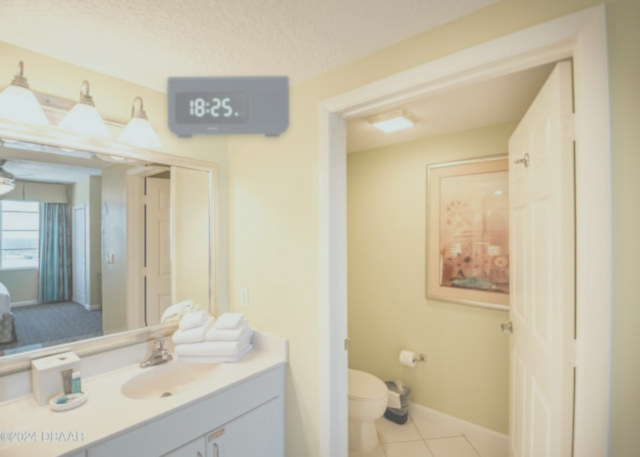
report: 18,25
